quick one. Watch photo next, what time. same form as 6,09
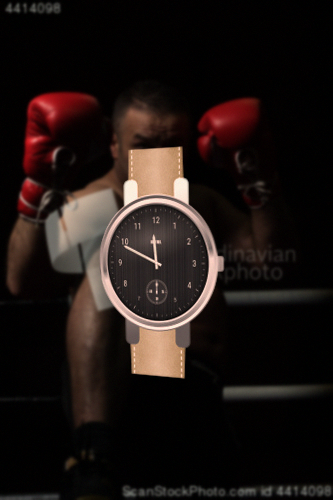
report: 11,49
